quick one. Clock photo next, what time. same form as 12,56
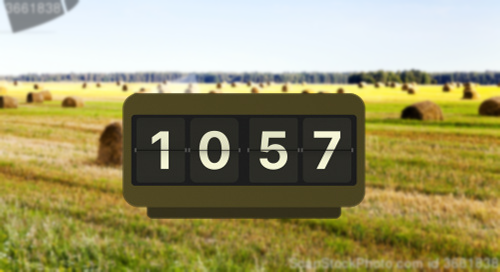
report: 10,57
